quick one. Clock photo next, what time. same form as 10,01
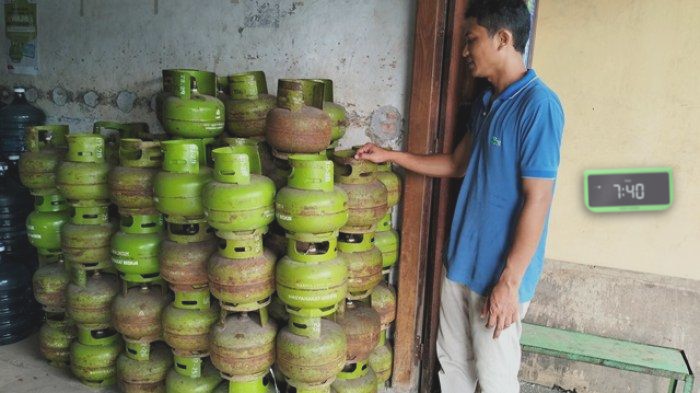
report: 7,40
